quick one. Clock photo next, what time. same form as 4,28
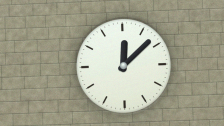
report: 12,08
